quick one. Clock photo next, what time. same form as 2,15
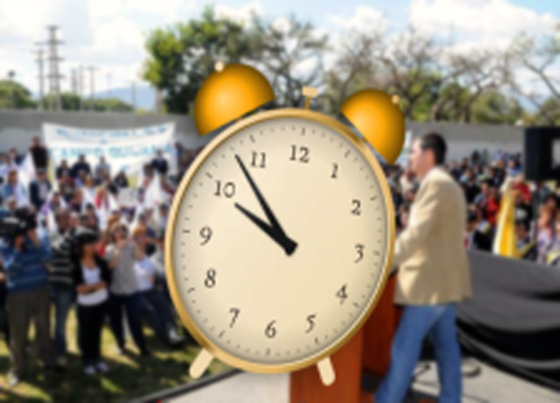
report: 9,53
